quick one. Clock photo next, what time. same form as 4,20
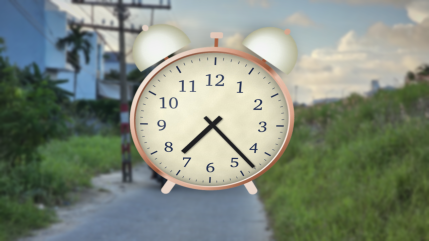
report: 7,23
